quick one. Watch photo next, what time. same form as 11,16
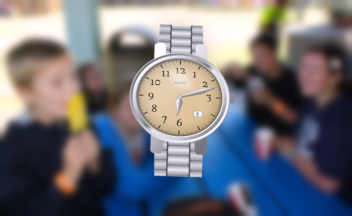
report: 6,12
